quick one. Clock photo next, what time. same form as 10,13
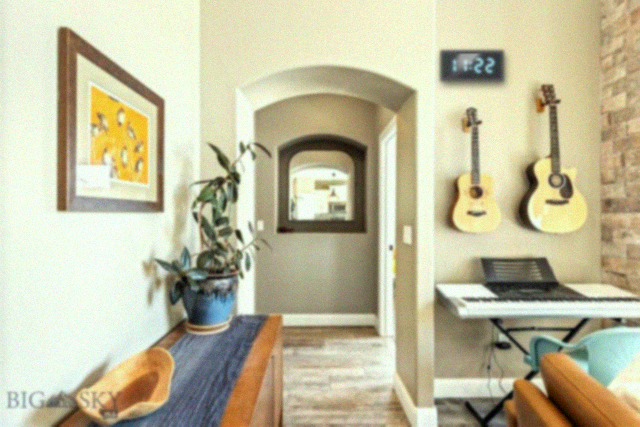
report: 11,22
